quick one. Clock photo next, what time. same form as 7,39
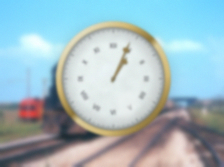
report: 1,04
